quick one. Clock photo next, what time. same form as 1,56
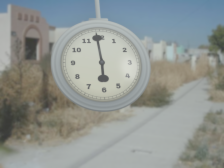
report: 5,59
